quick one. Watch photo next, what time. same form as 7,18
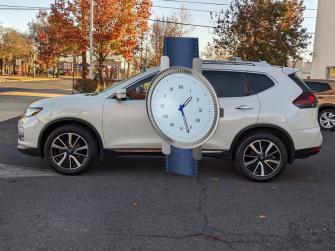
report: 1,27
